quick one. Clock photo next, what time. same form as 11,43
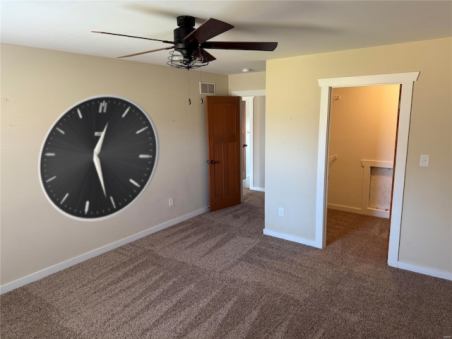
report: 12,26
